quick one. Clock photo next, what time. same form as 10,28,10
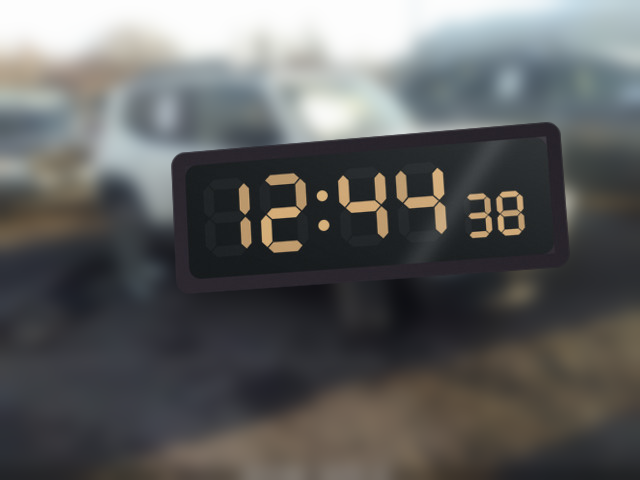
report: 12,44,38
